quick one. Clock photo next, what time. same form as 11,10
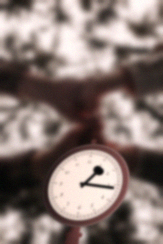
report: 1,16
